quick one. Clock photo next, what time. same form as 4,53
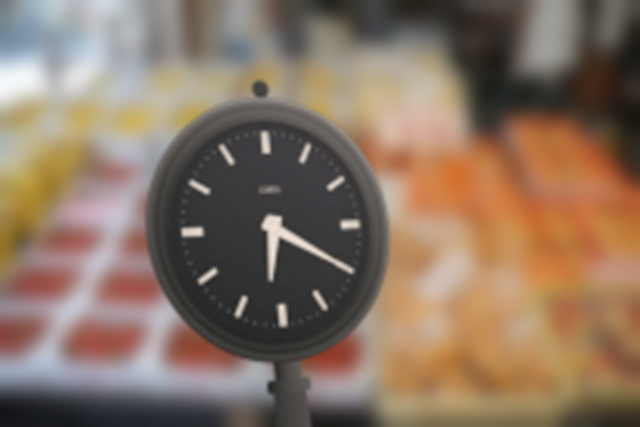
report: 6,20
